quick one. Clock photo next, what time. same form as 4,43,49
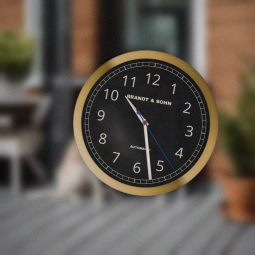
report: 10,27,23
